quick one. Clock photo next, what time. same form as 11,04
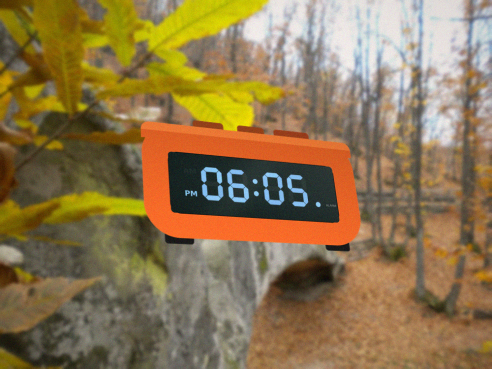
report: 6,05
